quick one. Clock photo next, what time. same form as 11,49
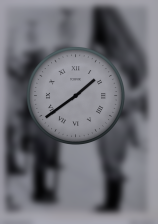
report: 1,39
